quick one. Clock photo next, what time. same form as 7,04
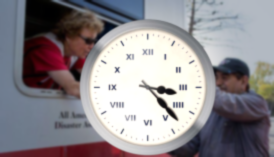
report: 3,23
